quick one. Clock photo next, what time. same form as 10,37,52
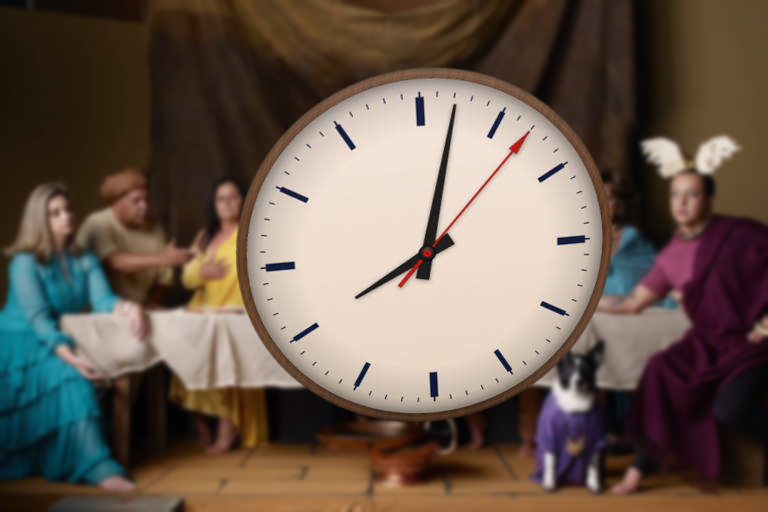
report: 8,02,07
